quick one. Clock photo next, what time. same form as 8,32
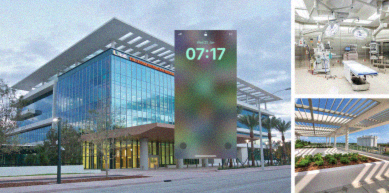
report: 7,17
